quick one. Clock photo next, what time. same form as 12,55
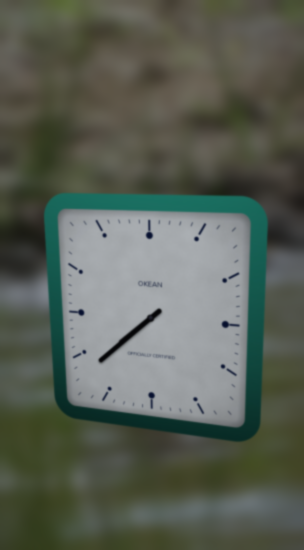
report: 7,38
